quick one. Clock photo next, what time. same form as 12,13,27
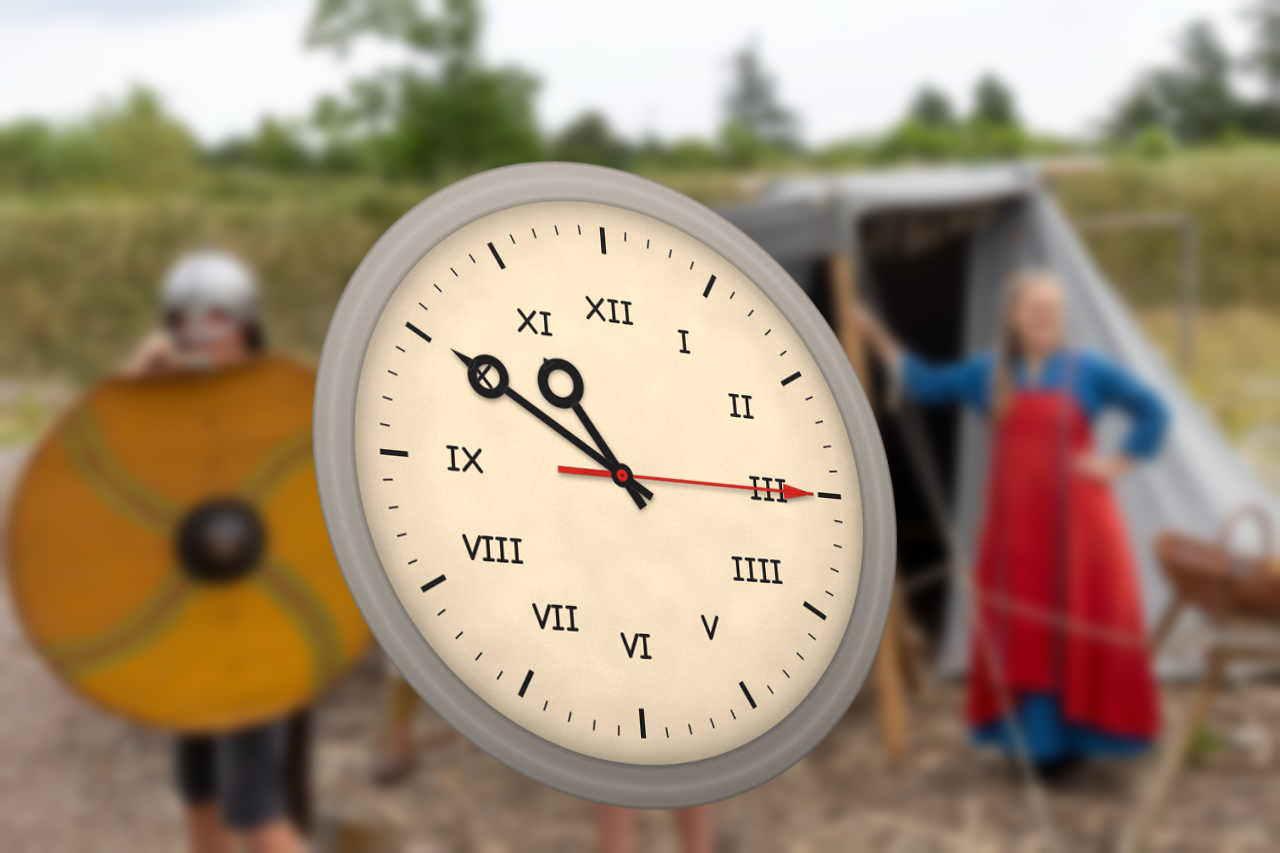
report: 10,50,15
